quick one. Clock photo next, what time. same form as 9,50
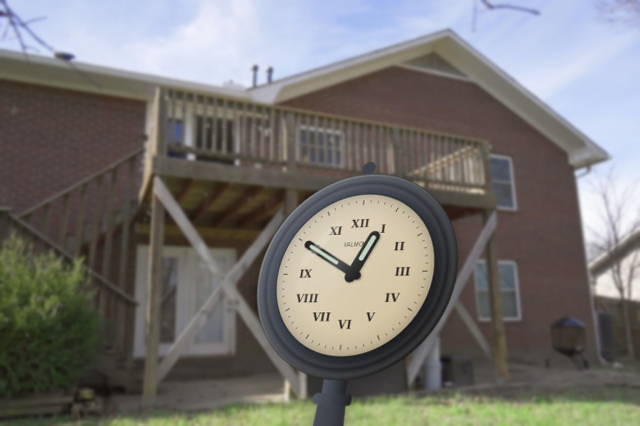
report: 12,50
